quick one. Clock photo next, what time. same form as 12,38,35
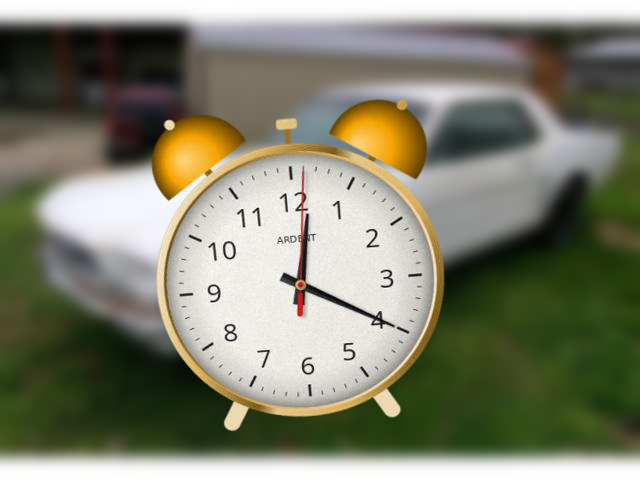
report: 12,20,01
